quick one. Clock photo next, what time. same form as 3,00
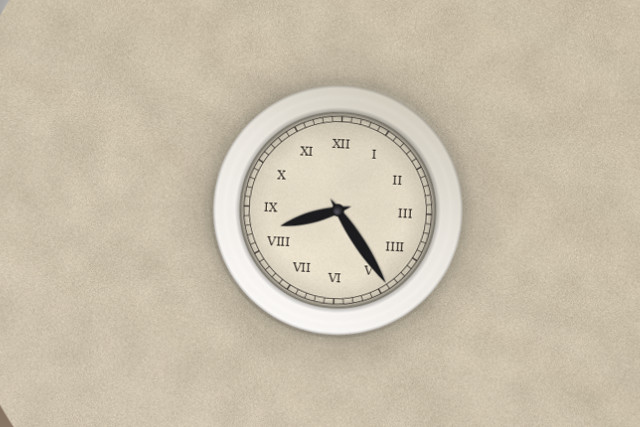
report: 8,24
